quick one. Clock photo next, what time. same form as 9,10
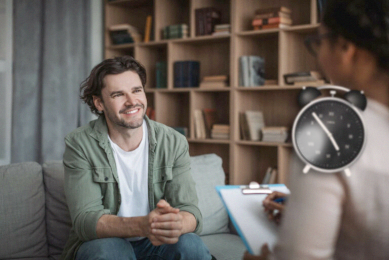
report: 4,53
